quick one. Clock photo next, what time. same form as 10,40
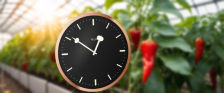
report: 12,51
